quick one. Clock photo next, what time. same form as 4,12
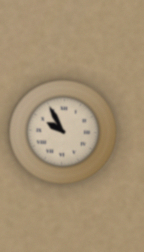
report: 9,55
